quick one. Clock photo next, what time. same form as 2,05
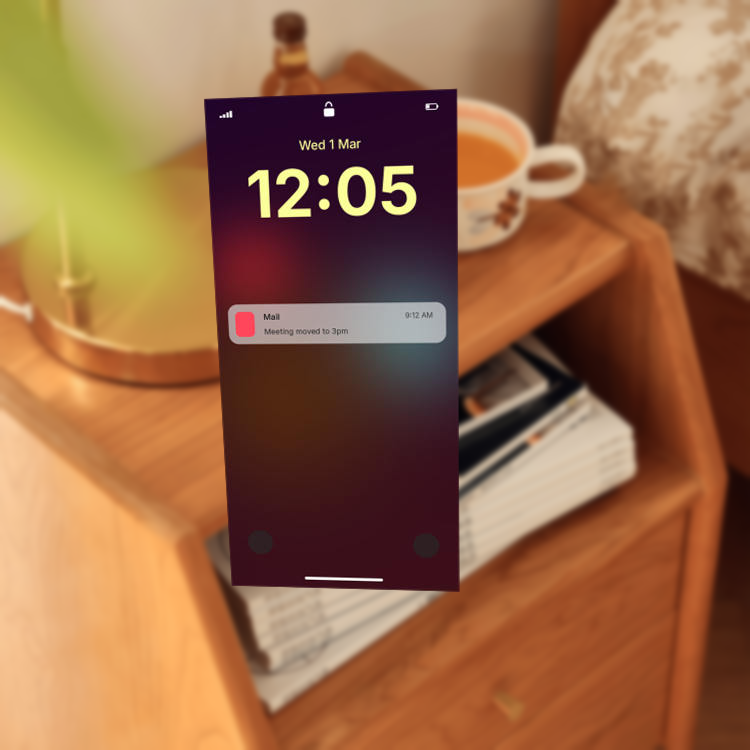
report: 12,05
